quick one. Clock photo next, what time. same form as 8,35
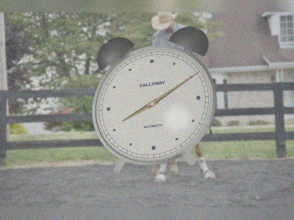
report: 8,10
